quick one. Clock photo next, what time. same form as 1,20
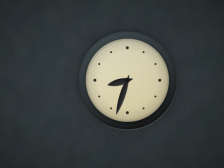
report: 8,33
